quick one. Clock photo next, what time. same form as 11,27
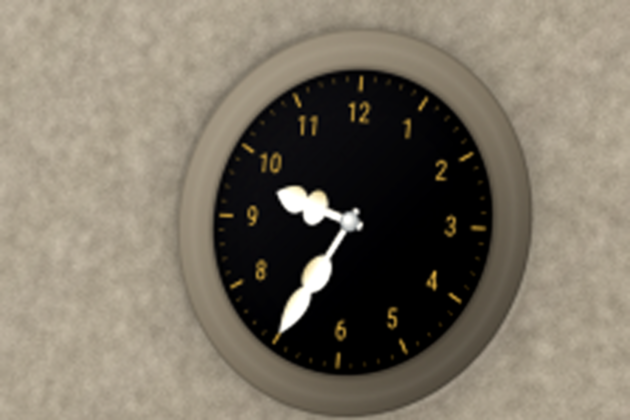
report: 9,35
